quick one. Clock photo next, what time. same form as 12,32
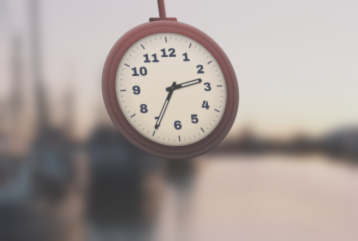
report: 2,35
